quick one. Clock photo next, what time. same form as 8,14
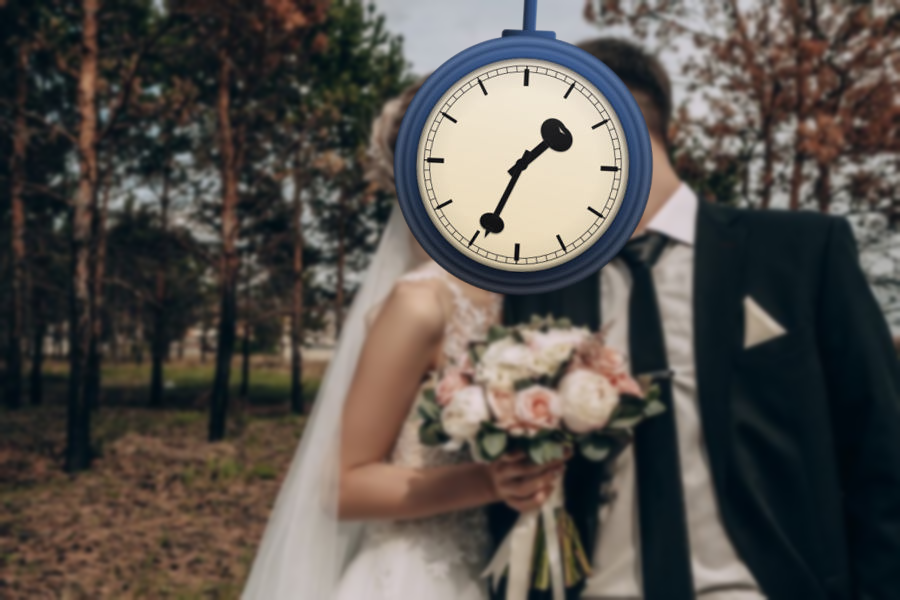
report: 1,34
